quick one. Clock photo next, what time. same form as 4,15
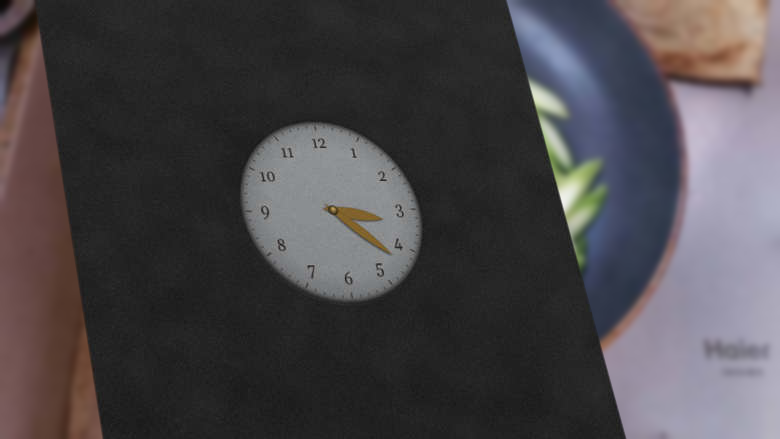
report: 3,22
